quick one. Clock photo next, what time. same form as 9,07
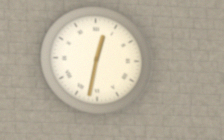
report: 12,32
